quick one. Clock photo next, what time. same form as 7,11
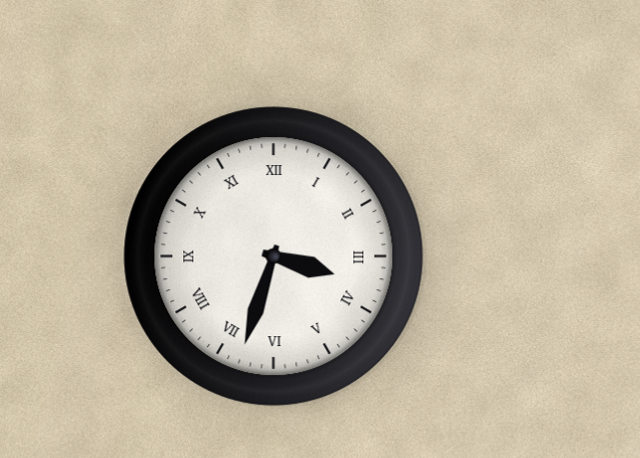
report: 3,33
